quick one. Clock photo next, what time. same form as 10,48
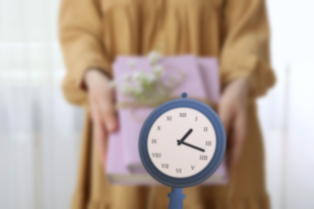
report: 1,18
